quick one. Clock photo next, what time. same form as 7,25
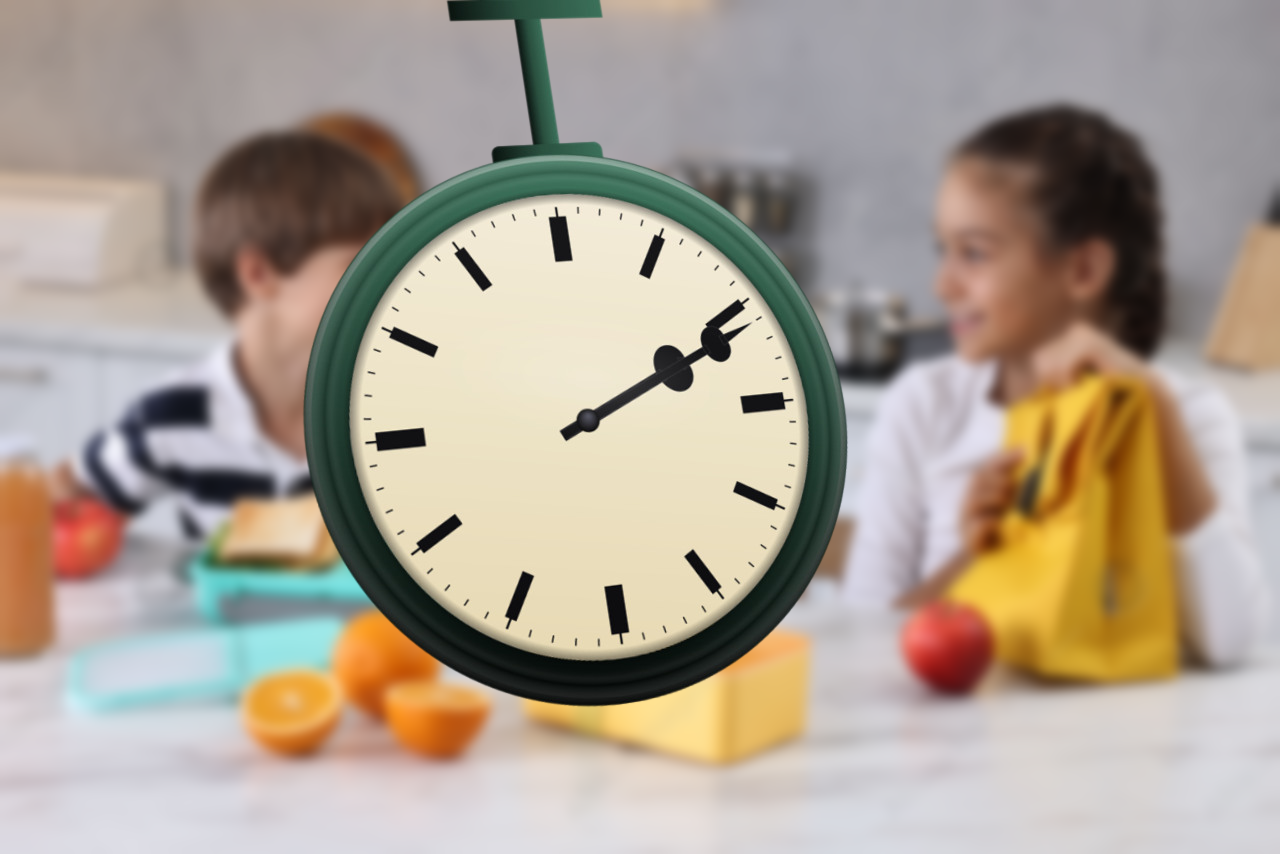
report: 2,11
